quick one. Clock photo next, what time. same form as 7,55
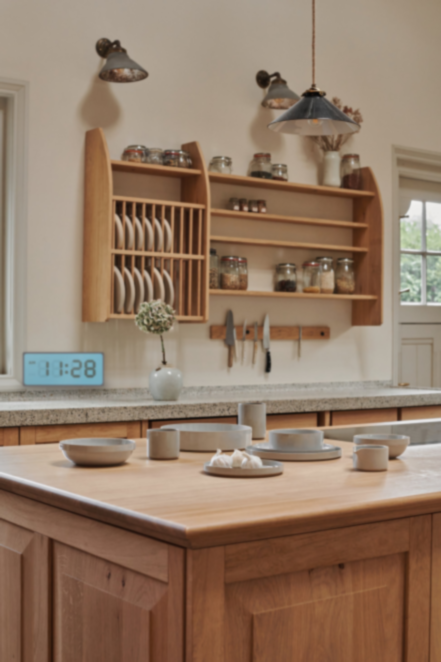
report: 11,28
